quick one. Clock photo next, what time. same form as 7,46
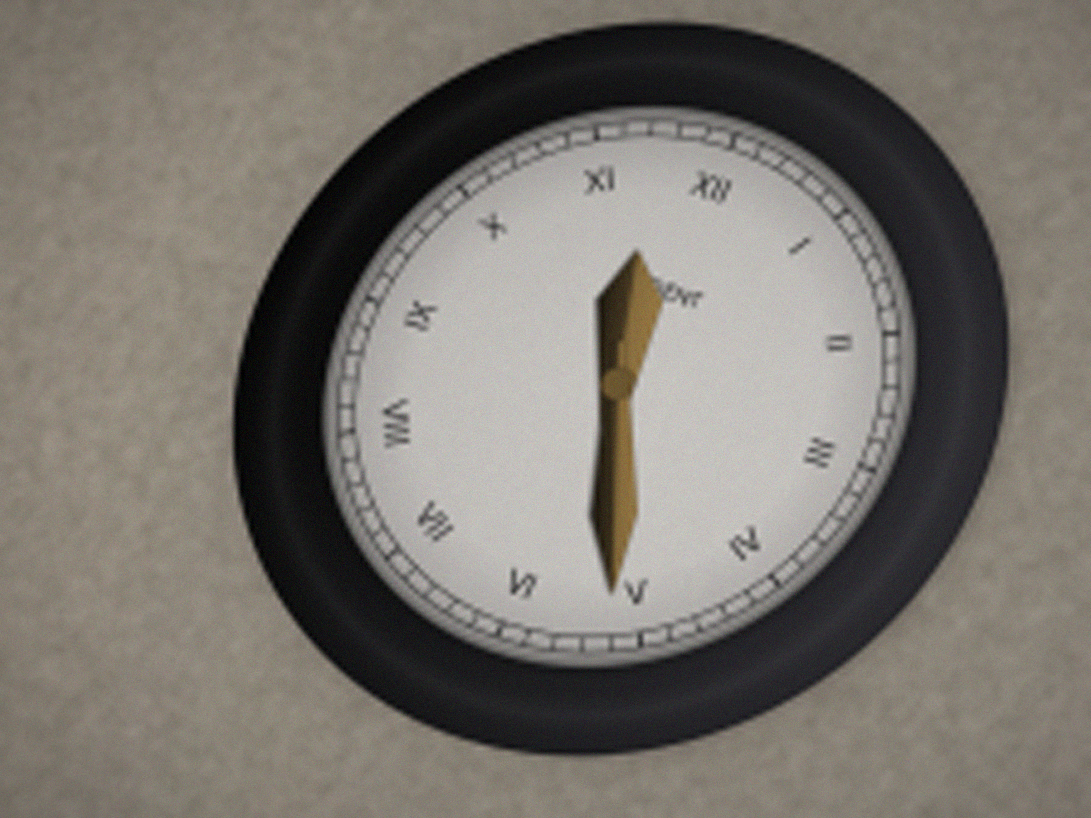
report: 11,26
